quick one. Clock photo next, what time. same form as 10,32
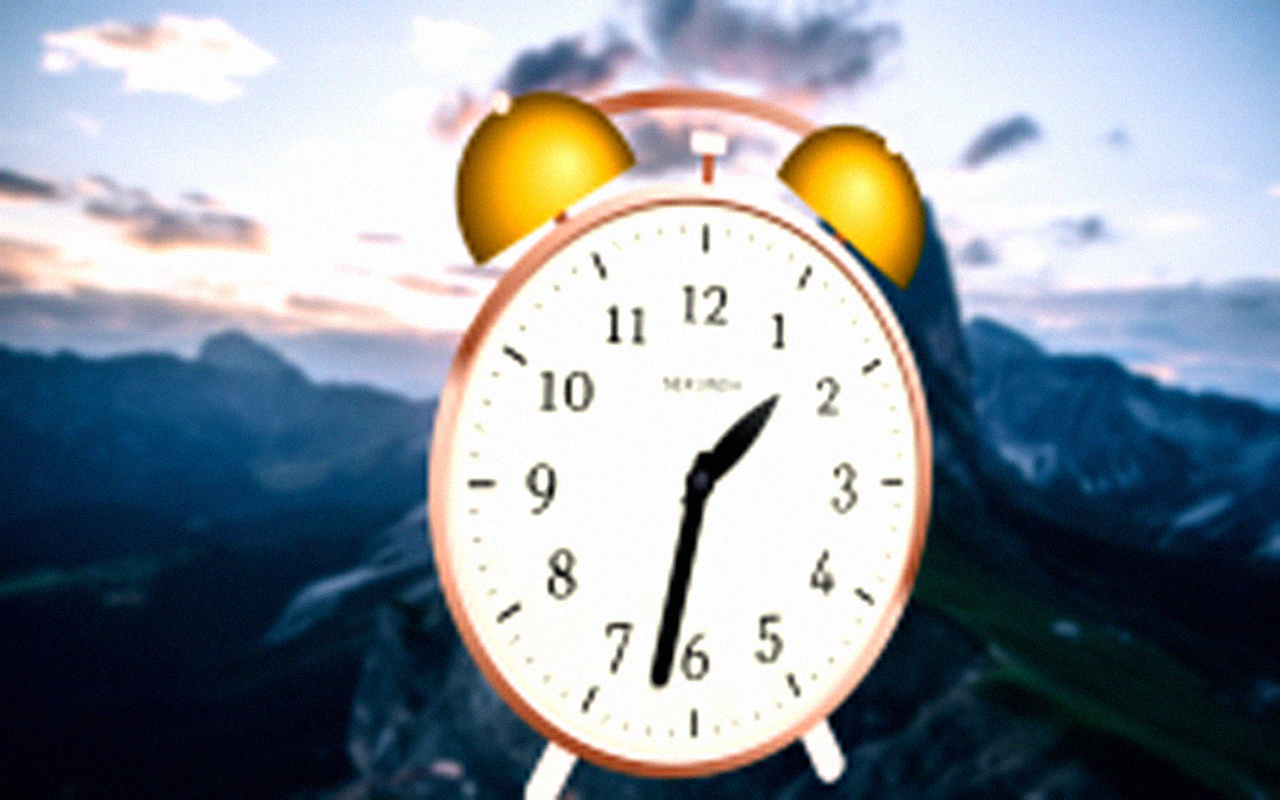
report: 1,32
